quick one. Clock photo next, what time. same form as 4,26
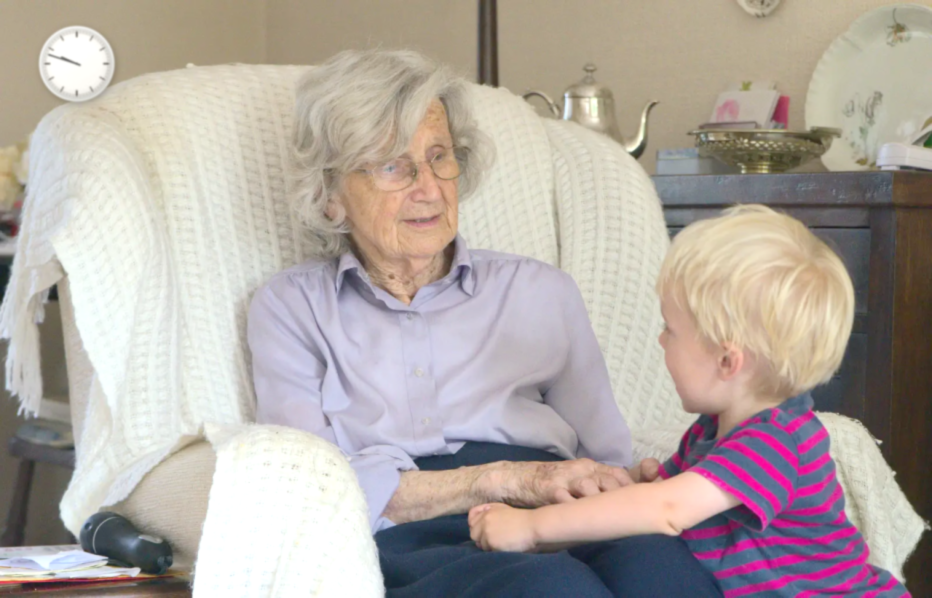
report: 9,48
